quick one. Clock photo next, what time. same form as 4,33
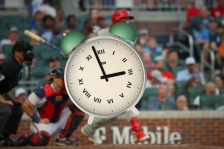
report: 2,58
